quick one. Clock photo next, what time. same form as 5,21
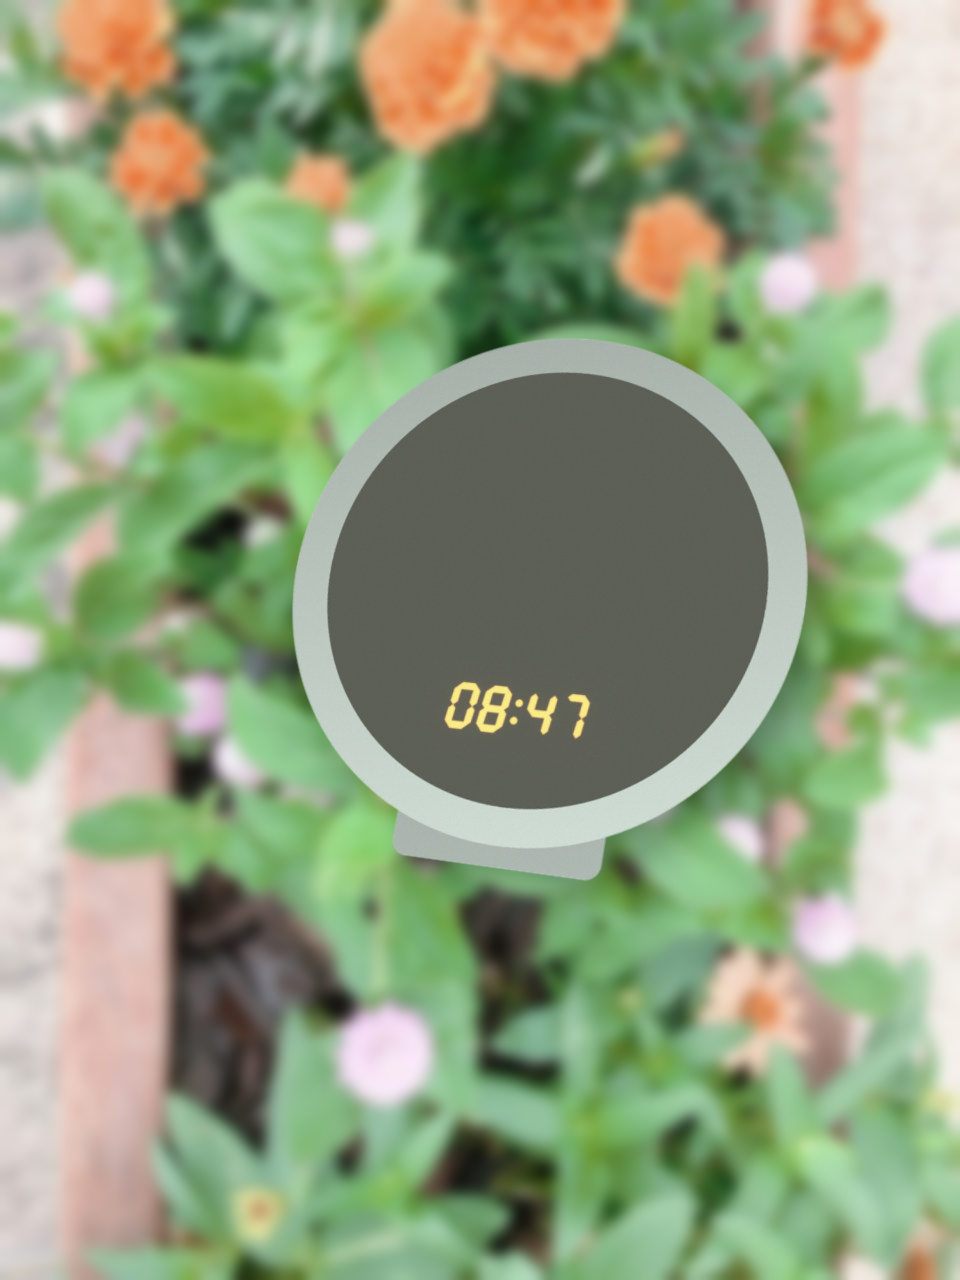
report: 8,47
